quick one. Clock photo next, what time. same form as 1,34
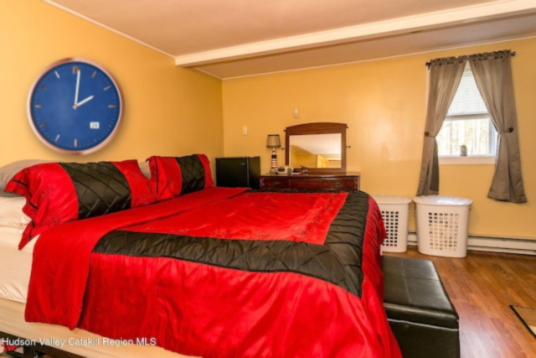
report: 2,01
